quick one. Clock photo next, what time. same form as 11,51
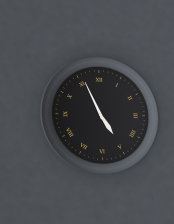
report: 4,56
